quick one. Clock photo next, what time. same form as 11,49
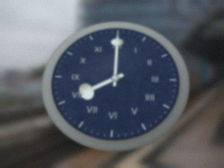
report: 8,00
